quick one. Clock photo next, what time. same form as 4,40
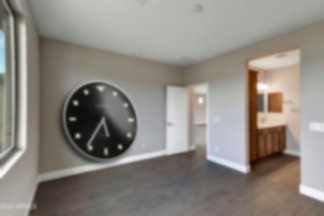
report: 5,36
